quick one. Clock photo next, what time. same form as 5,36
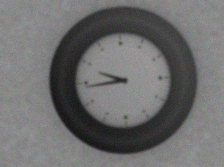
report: 9,44
